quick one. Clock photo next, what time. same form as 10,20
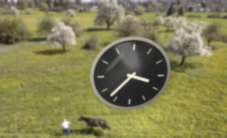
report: 3,37
